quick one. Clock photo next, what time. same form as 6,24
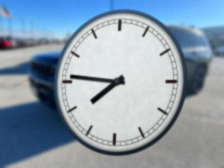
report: 7,46
